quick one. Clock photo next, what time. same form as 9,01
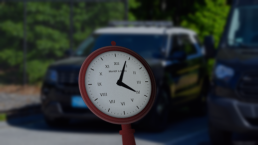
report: 4,04
